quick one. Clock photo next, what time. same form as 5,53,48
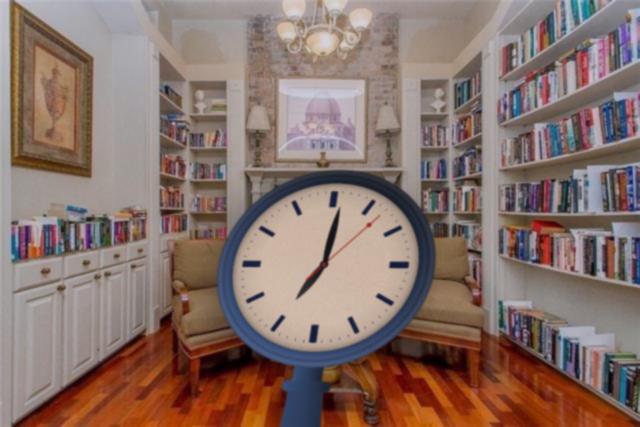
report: 7,01,07
